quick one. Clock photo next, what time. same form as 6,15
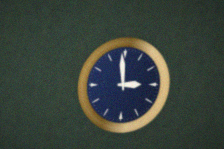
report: 2,59
